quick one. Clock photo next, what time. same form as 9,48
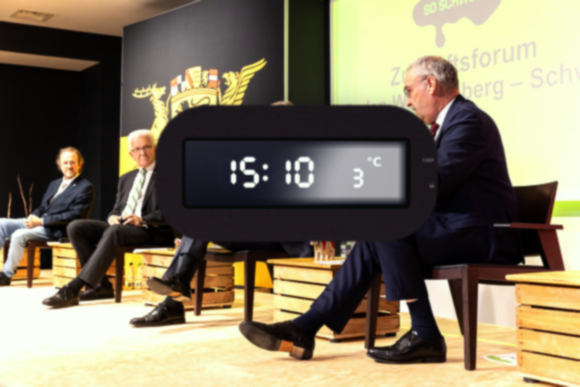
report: 15,10
